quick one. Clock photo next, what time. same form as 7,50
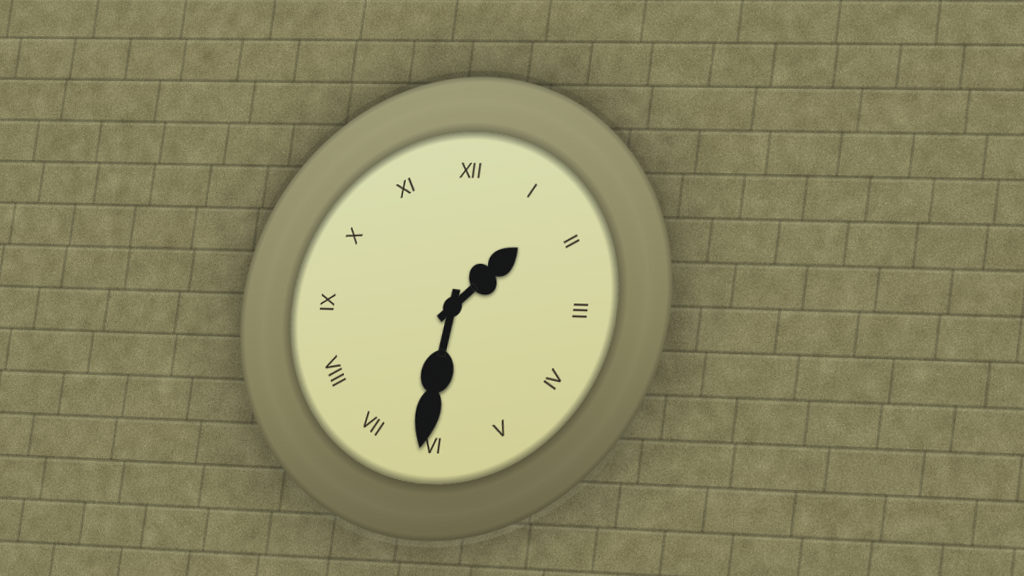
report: 1,31
